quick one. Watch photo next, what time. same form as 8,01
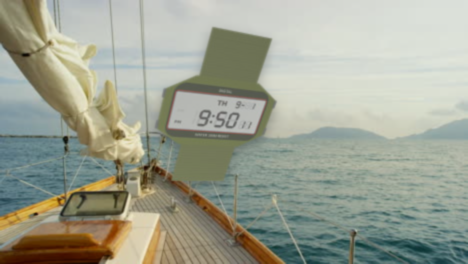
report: 9,50
